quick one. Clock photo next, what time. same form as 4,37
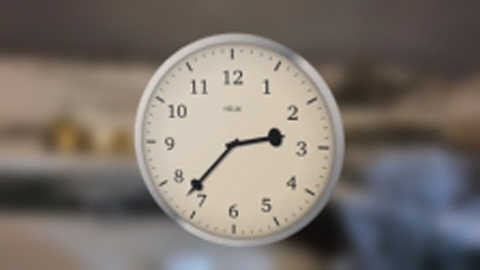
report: 2,37
